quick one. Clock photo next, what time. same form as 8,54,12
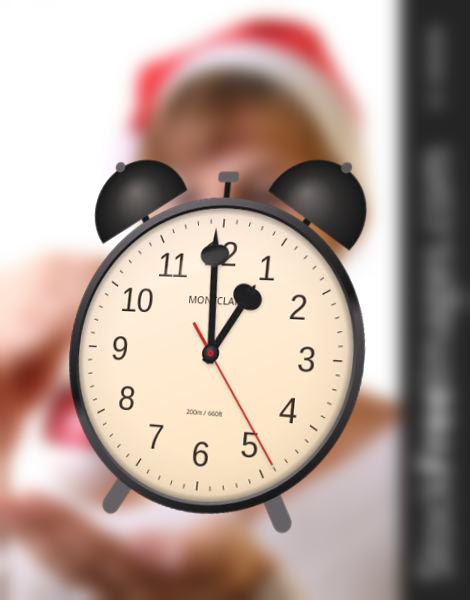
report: 12,59,24
